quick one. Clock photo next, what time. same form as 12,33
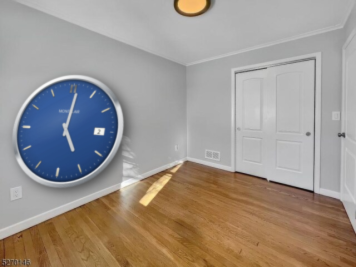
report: 5,01
